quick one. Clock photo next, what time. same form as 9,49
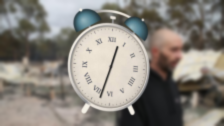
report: 12,33
